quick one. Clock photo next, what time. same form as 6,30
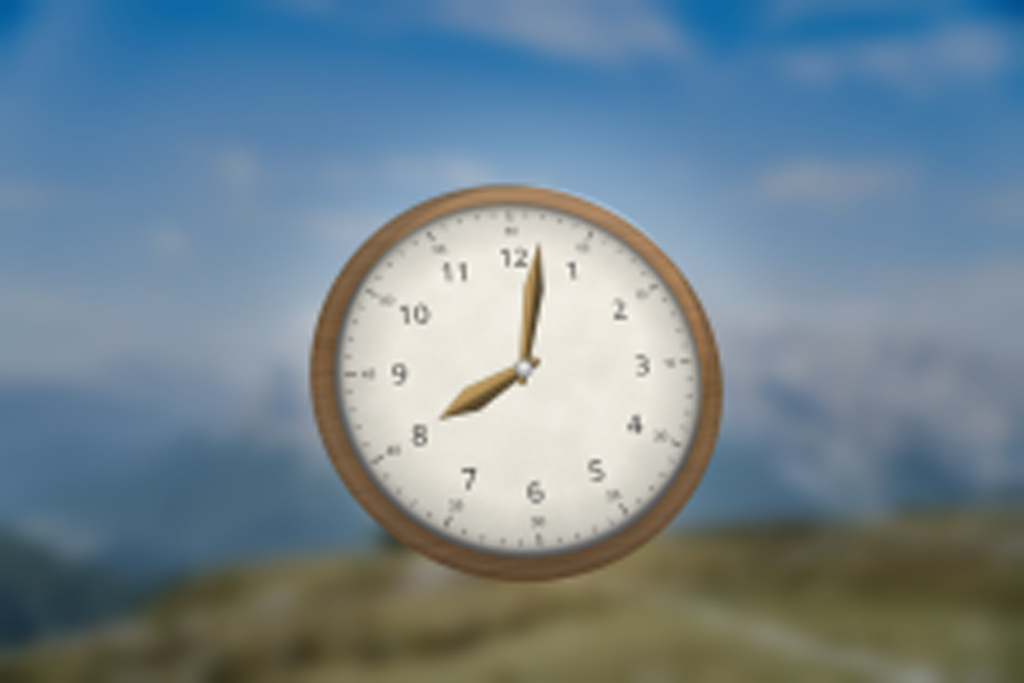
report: 8,02
